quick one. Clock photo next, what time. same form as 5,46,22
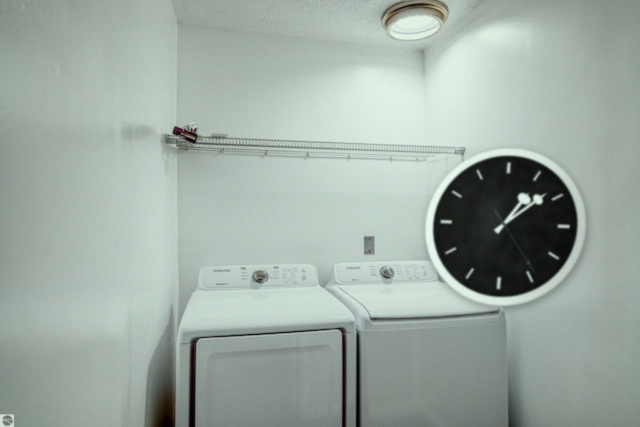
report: 1,08,24
